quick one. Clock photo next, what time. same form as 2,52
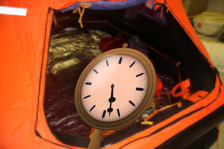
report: 5,28
